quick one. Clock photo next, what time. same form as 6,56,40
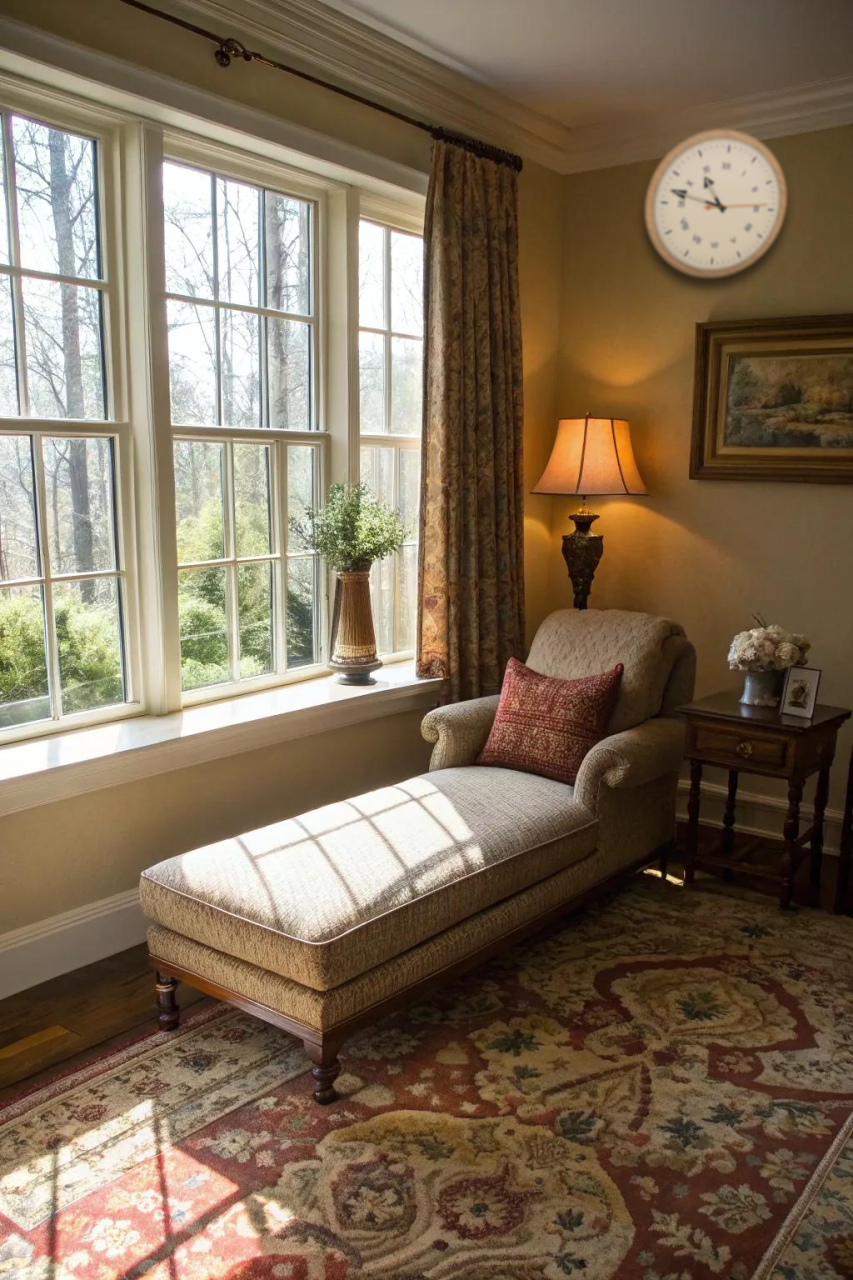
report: 10,47,14
